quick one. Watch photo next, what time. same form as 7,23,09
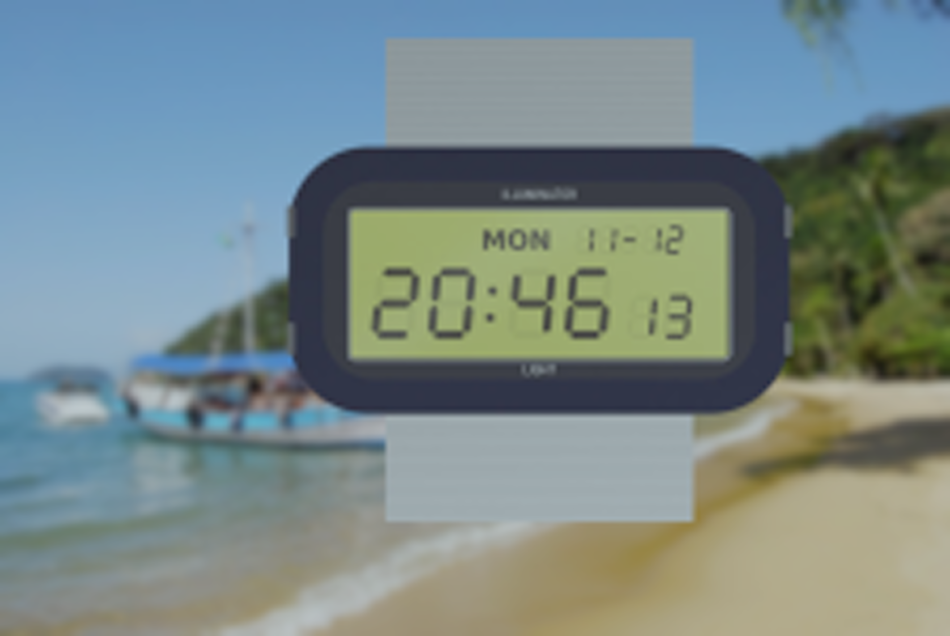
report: 20,46,13
